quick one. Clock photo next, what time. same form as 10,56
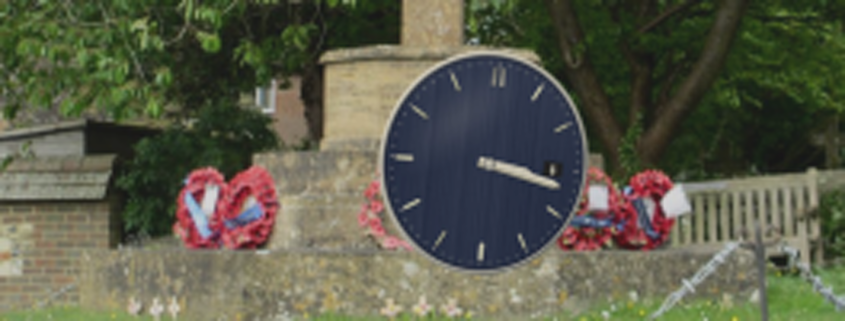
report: 3,17
